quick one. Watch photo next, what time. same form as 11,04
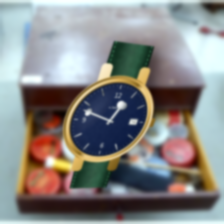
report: 12,48
